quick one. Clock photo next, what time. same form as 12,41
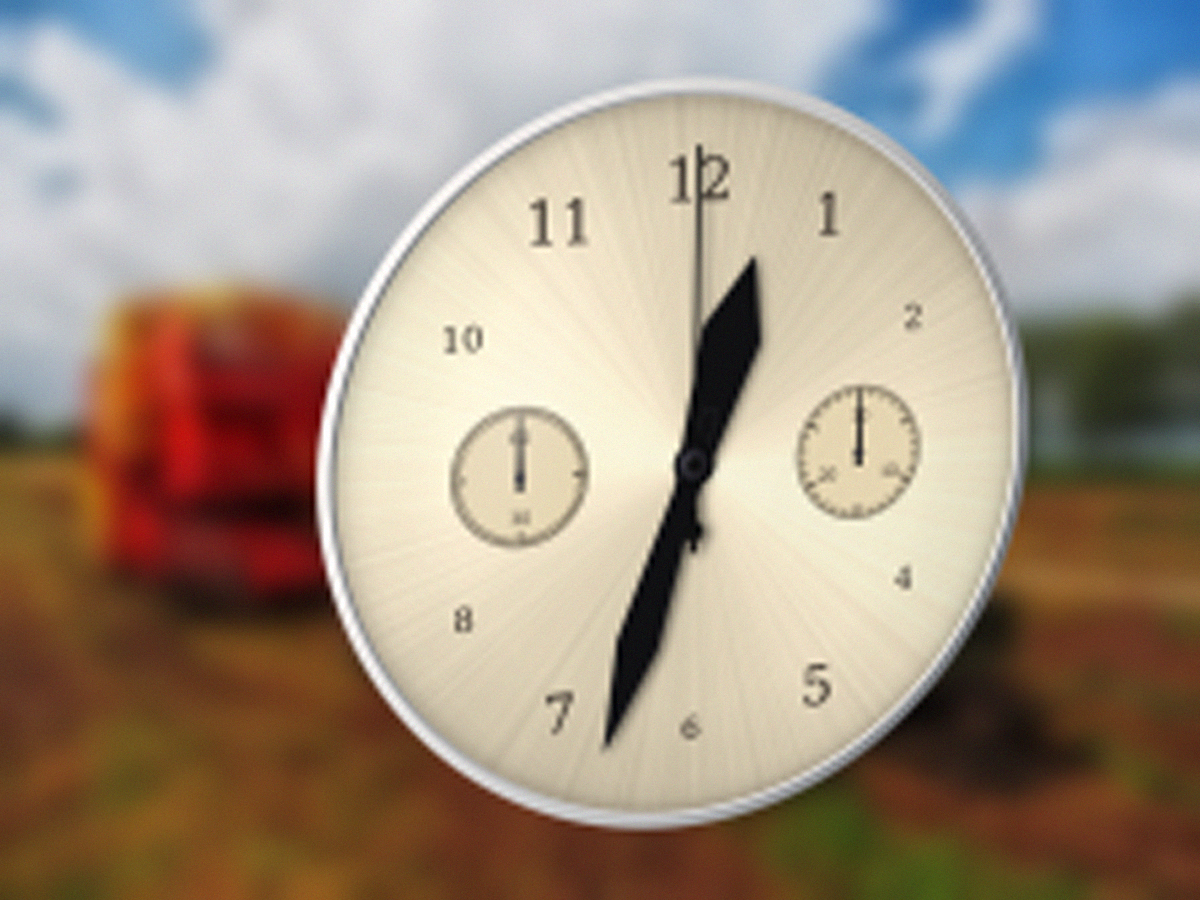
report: 12,33
